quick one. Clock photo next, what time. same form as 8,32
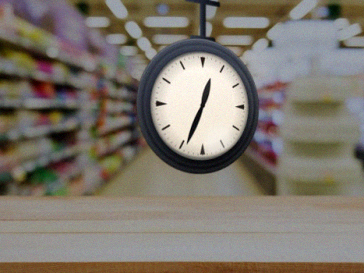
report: 12,34
